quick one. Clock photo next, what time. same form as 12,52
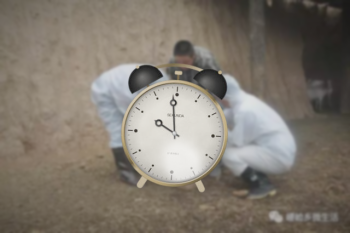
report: 9,59
